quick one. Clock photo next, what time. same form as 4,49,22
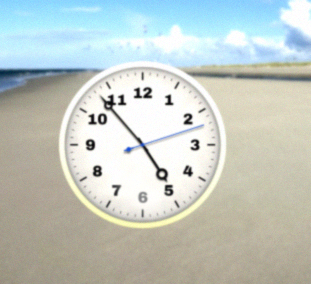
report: 4,53,12
